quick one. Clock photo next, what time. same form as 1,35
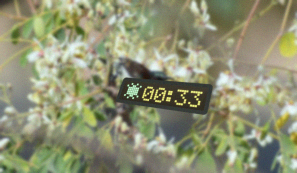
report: 0,33
